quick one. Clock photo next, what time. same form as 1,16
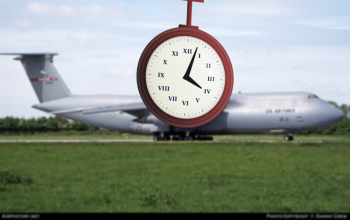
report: 4,03
